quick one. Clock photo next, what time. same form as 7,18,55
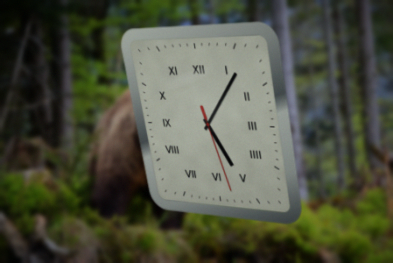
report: 5,06,28
